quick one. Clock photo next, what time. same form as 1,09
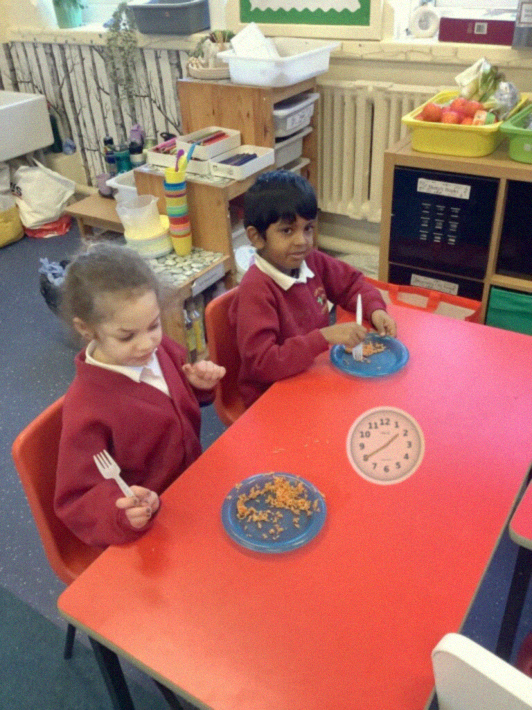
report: 1,40
